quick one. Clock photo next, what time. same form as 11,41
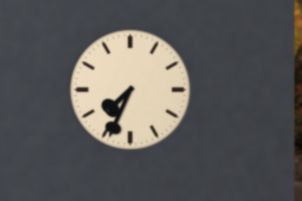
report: 7,34
